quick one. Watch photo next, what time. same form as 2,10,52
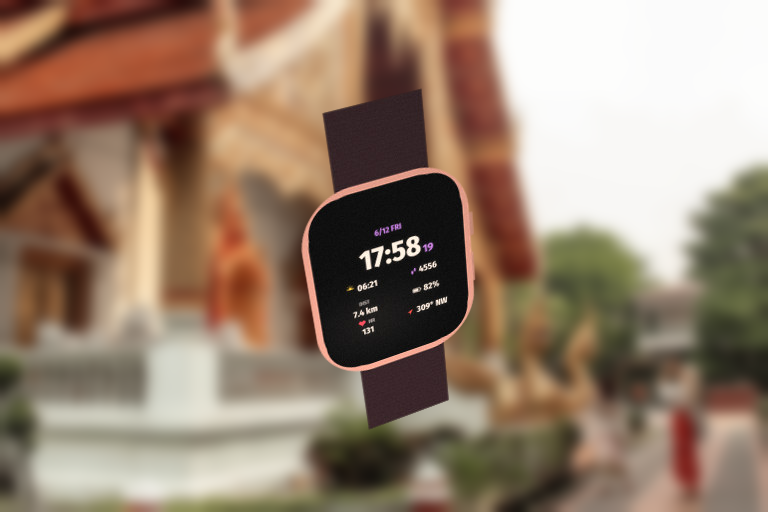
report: 17,58,19
